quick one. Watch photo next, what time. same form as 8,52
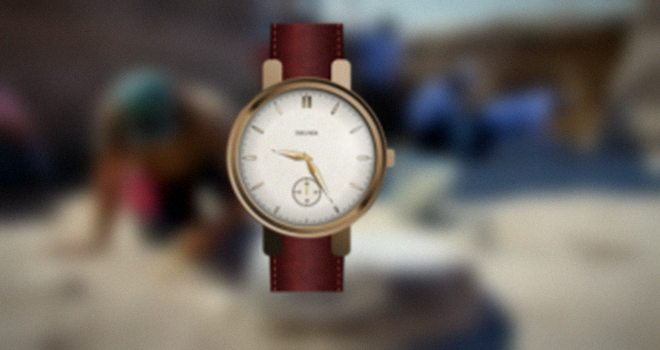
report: 9,25
